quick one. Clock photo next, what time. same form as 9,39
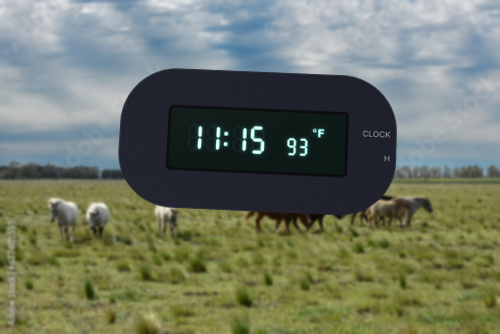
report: 11,15
